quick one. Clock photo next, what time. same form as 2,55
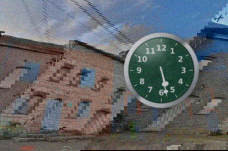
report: 5,28
